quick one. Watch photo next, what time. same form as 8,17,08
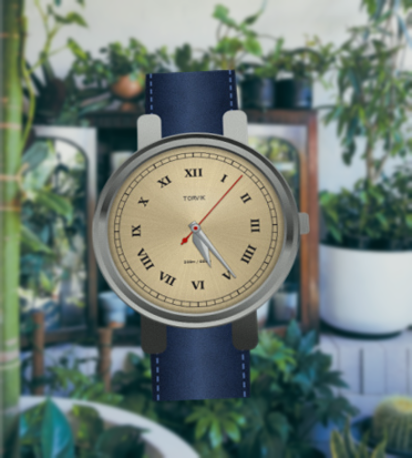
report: 5,24,07
